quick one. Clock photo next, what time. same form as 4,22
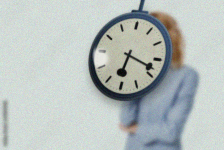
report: 6,18
